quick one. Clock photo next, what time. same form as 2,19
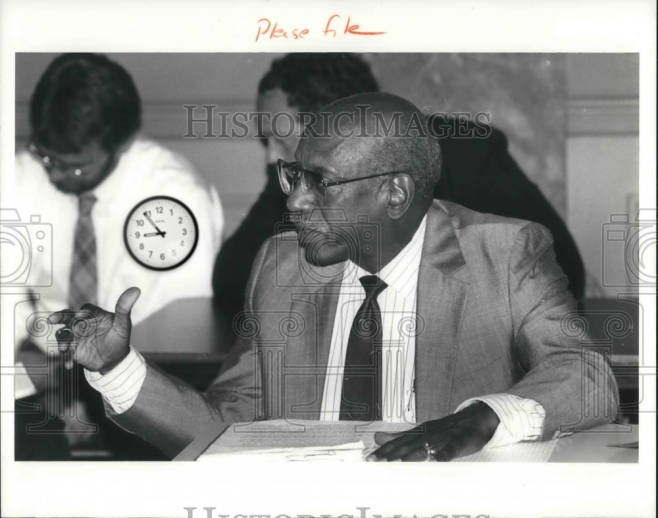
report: 8,54
